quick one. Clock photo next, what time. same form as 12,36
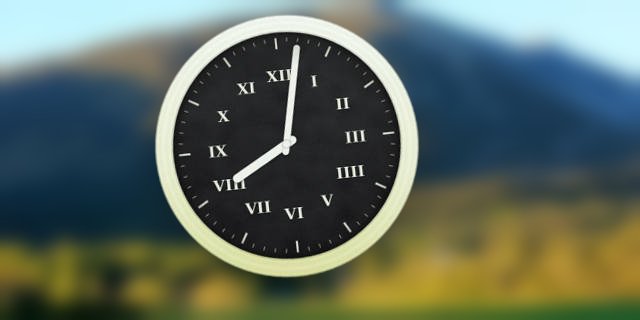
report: 8,02
